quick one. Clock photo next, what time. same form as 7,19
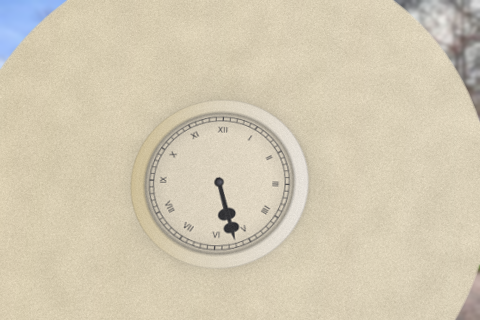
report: 5,27
